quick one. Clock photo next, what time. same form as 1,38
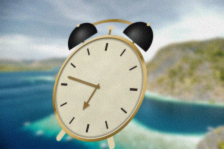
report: 6,47
